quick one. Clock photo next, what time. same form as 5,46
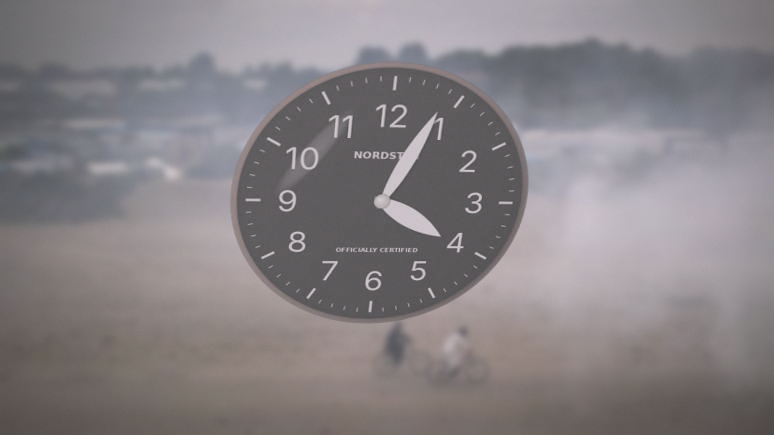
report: 4,04
